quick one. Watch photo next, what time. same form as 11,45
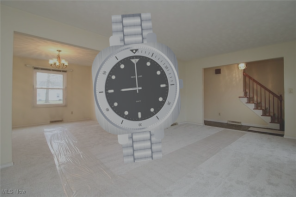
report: 9,00
